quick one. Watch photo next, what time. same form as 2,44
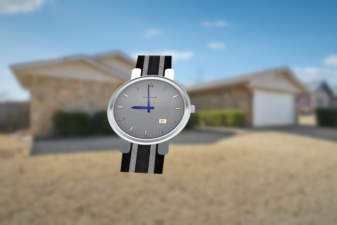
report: 8,59
